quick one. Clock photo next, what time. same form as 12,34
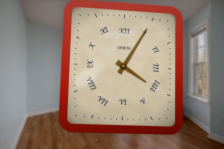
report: 4,05
